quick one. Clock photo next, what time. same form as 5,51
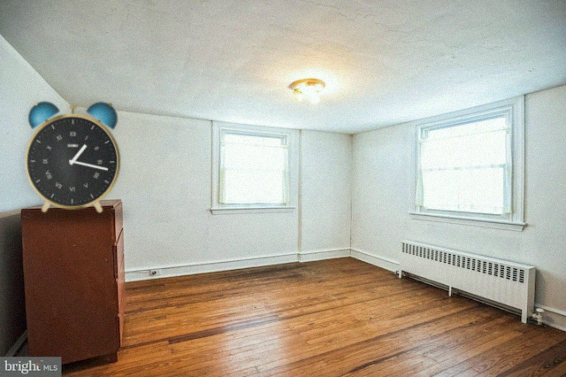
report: 1,17
